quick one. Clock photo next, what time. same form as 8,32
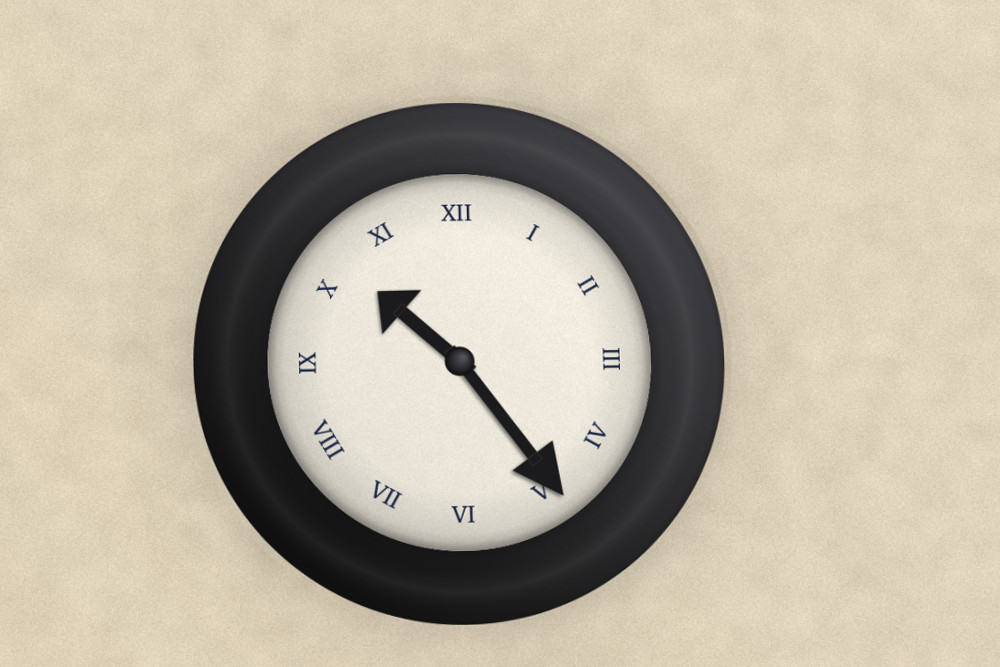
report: 10,24
